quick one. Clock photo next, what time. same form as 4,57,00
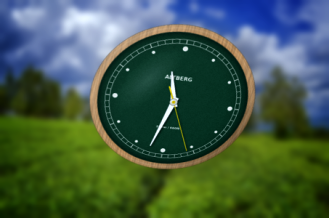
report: 11,32,26
